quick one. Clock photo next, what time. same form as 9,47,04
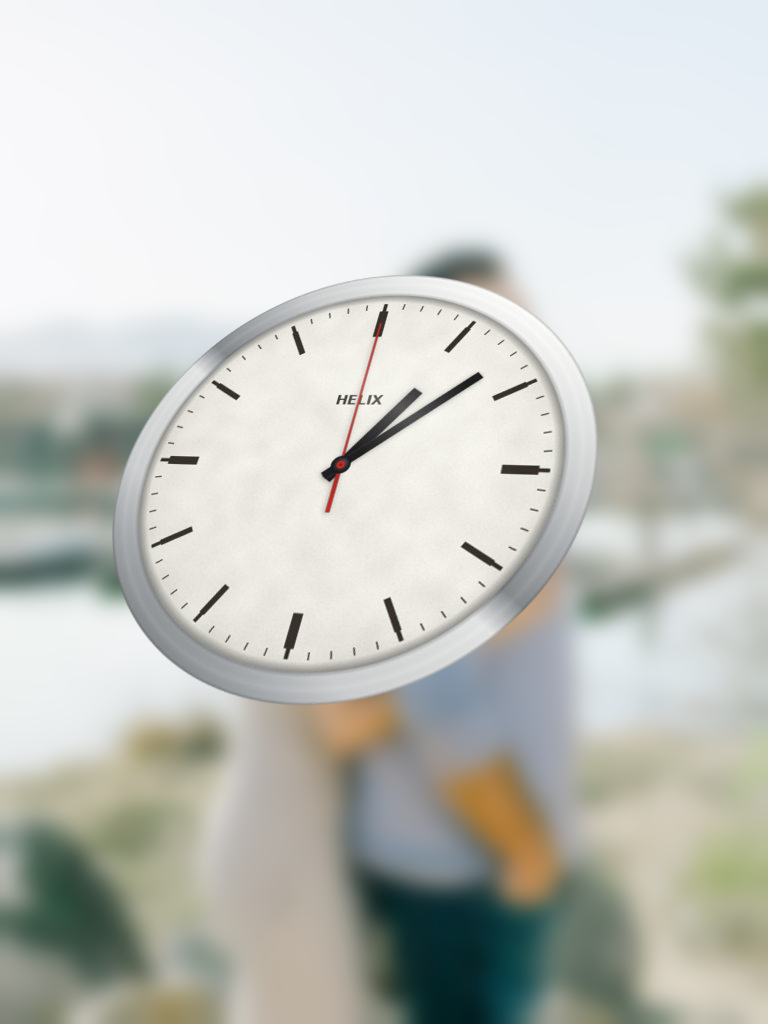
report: 1,08,00
